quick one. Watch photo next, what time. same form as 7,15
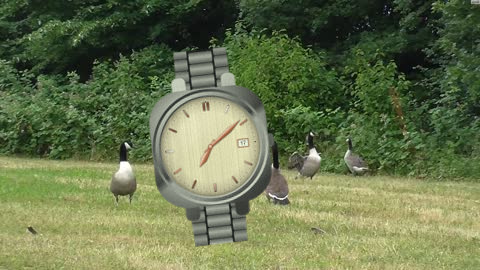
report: 7,09
